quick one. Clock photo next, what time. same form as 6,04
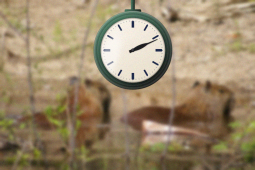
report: 2,11
